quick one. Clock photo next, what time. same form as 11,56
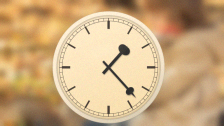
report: 1,23
